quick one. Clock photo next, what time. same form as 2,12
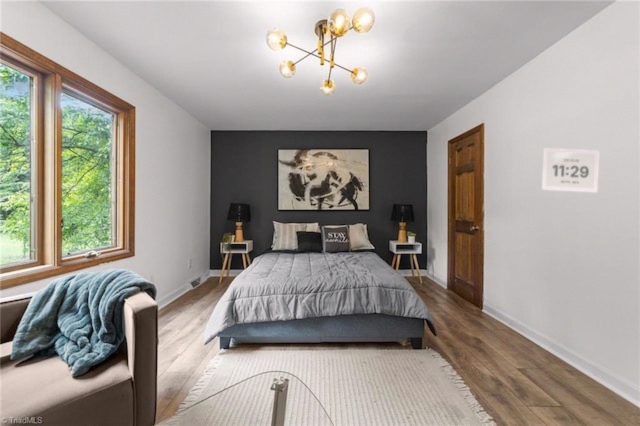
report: 11,29
